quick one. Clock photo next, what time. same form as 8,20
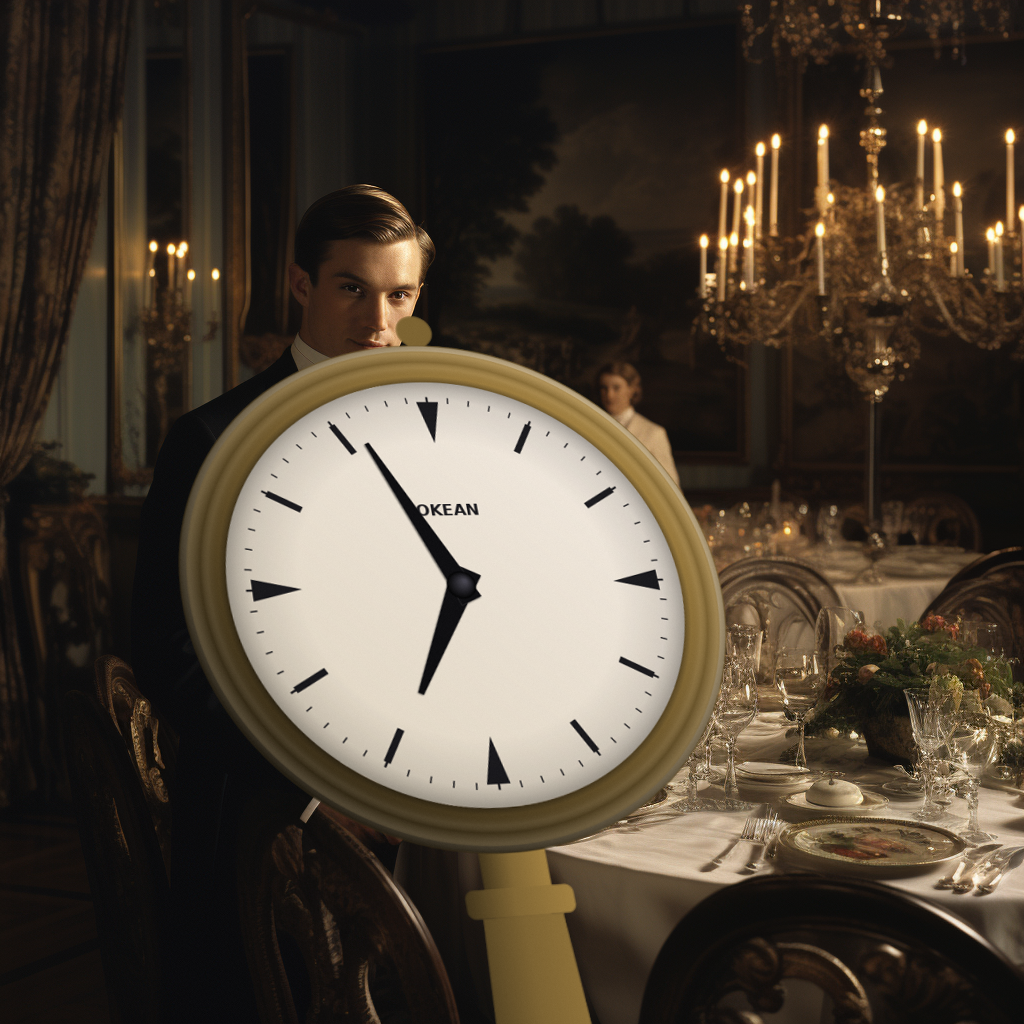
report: 6,56
